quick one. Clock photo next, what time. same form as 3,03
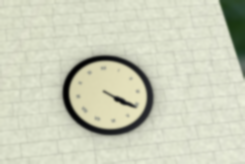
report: 4,21
